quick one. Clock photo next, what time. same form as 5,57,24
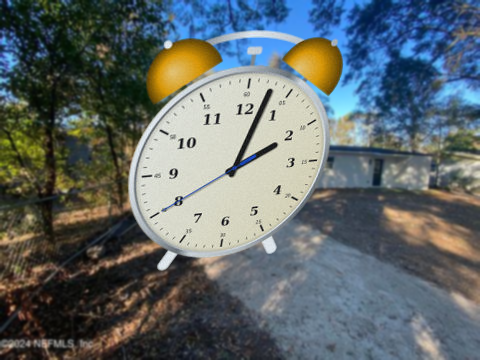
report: 2,02,40
